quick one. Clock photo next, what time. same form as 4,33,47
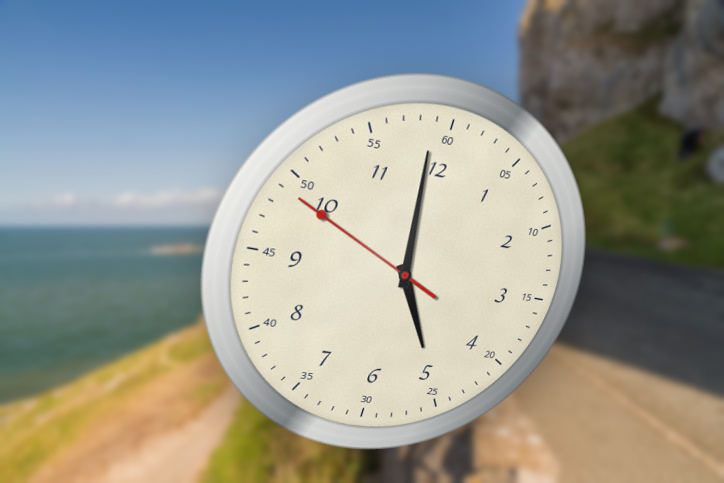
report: 4,58,49
